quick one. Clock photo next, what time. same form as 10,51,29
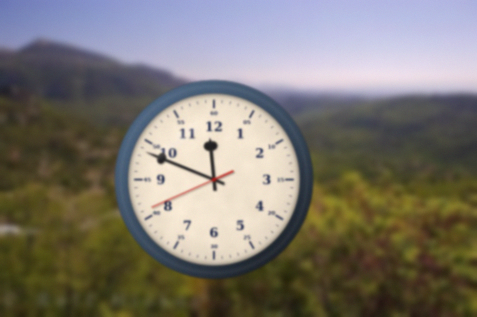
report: 11,48,41
